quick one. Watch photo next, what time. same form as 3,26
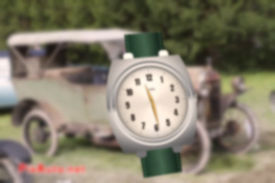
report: 11,29
